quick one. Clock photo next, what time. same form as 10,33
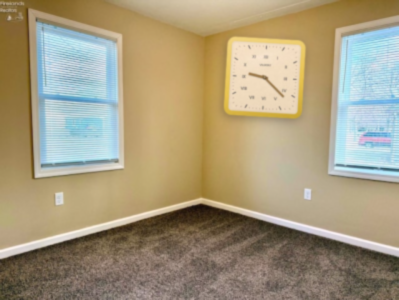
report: 9,22
